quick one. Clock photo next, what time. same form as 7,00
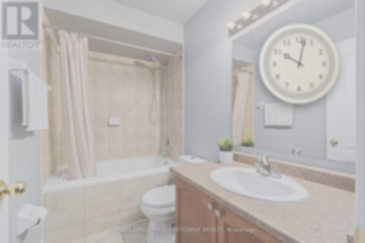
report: 10,02
